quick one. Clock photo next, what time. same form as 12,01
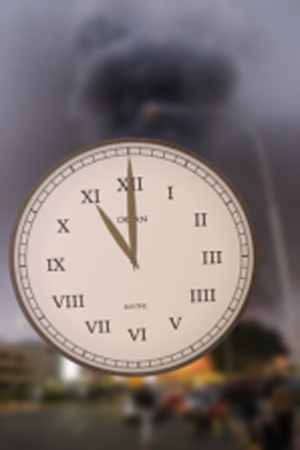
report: 11,00
